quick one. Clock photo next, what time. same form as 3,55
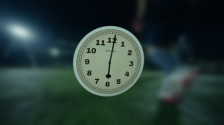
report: 6,01
